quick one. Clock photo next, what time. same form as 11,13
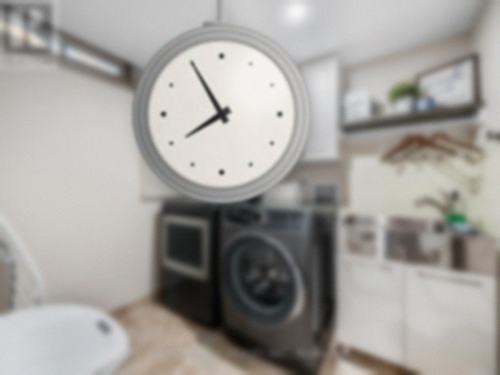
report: 7,55
